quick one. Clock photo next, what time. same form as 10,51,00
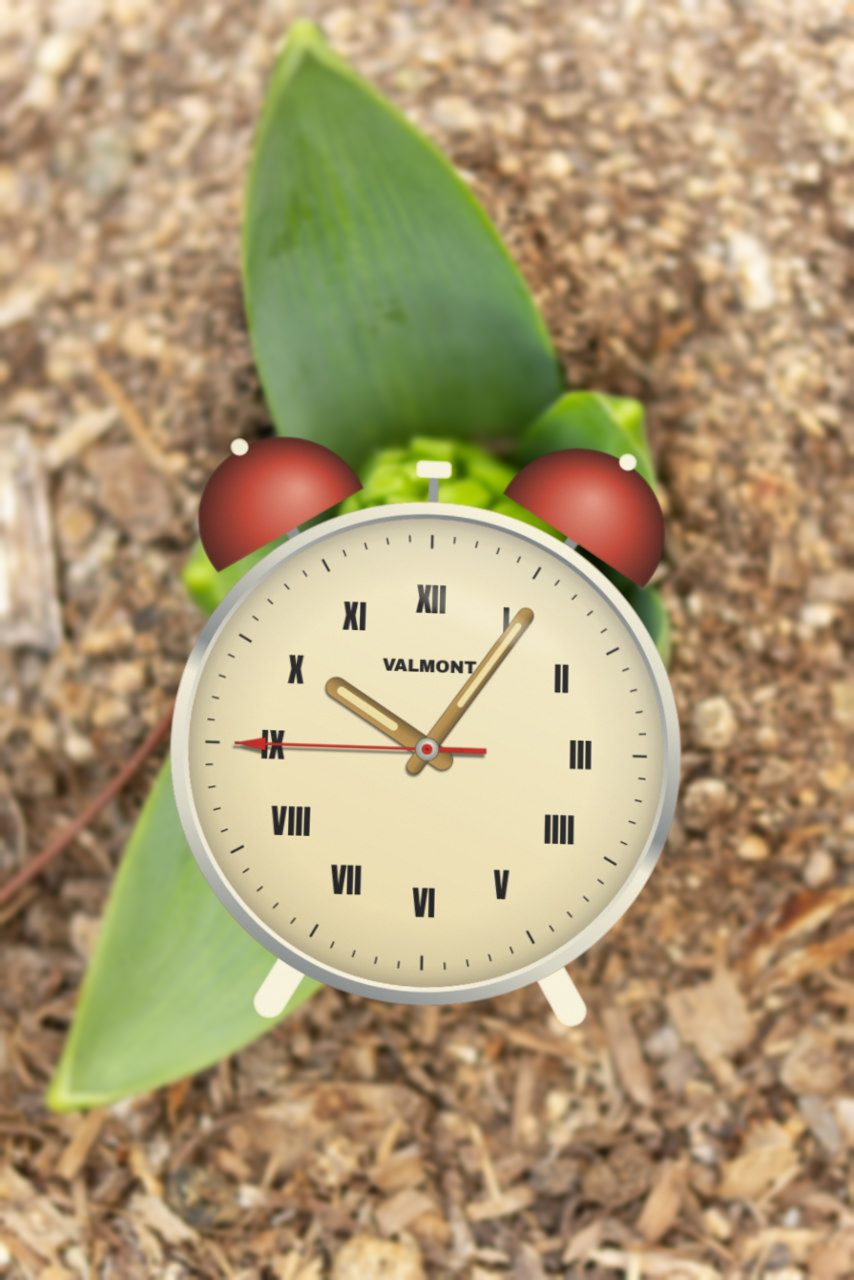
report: 10,05,45
